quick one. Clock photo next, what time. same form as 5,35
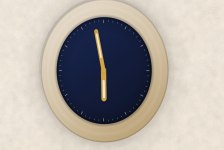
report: 5,58
